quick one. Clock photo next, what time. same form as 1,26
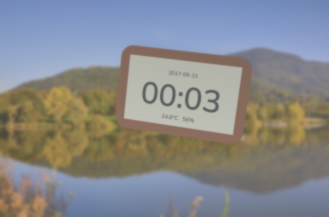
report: 0,03
